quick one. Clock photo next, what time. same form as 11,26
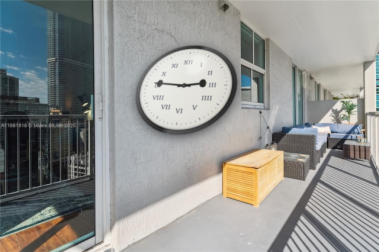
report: 2,46
